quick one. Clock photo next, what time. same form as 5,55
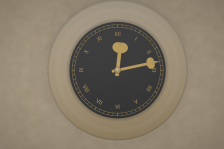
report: 12,13
